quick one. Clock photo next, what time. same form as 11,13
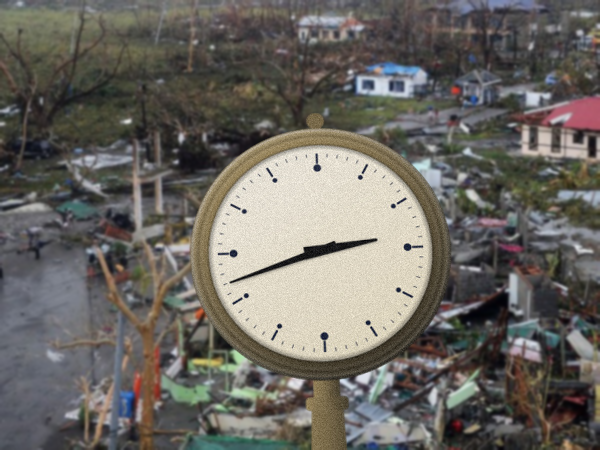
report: 2,42
